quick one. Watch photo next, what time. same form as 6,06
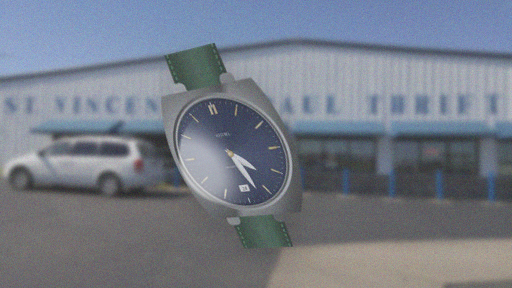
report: 4,27
